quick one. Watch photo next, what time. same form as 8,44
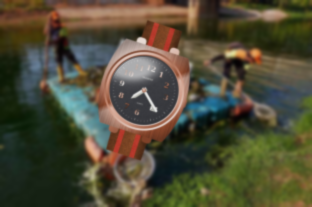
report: 7,22
